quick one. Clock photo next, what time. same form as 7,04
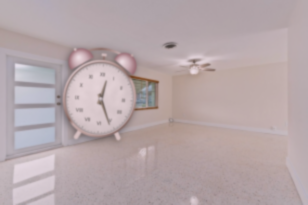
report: 12,26
